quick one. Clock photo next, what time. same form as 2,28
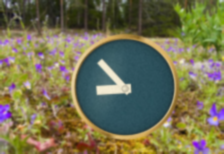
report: 8,53
